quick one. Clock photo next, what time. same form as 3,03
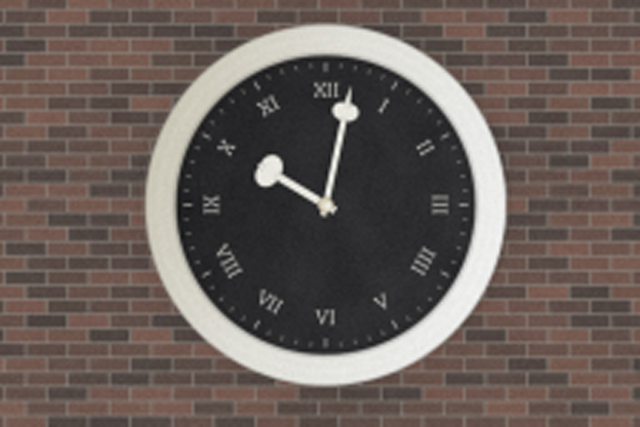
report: 10,02
